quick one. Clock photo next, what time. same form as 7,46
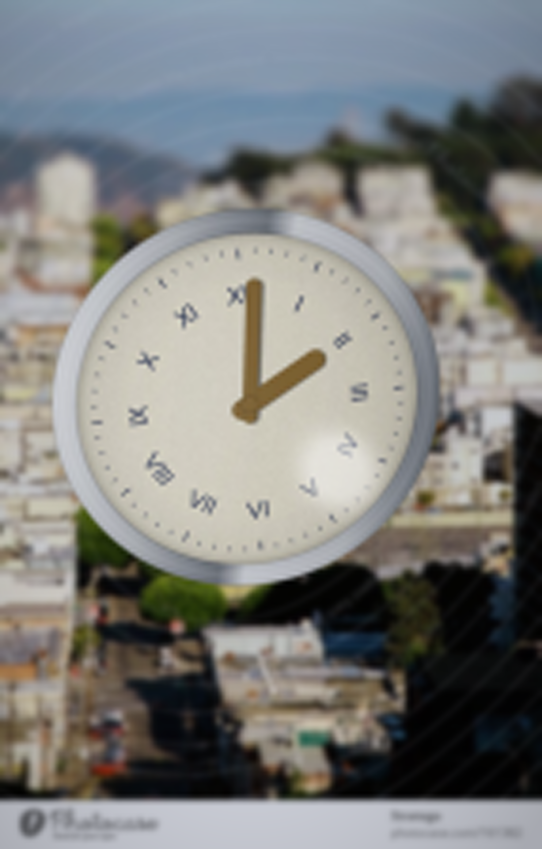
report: 2,01
